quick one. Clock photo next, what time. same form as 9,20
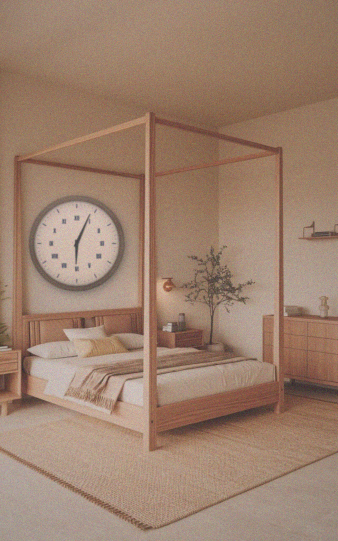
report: 6,04
